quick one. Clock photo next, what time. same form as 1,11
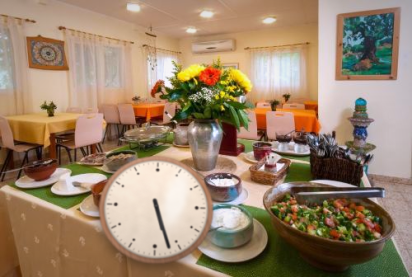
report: 5,27
